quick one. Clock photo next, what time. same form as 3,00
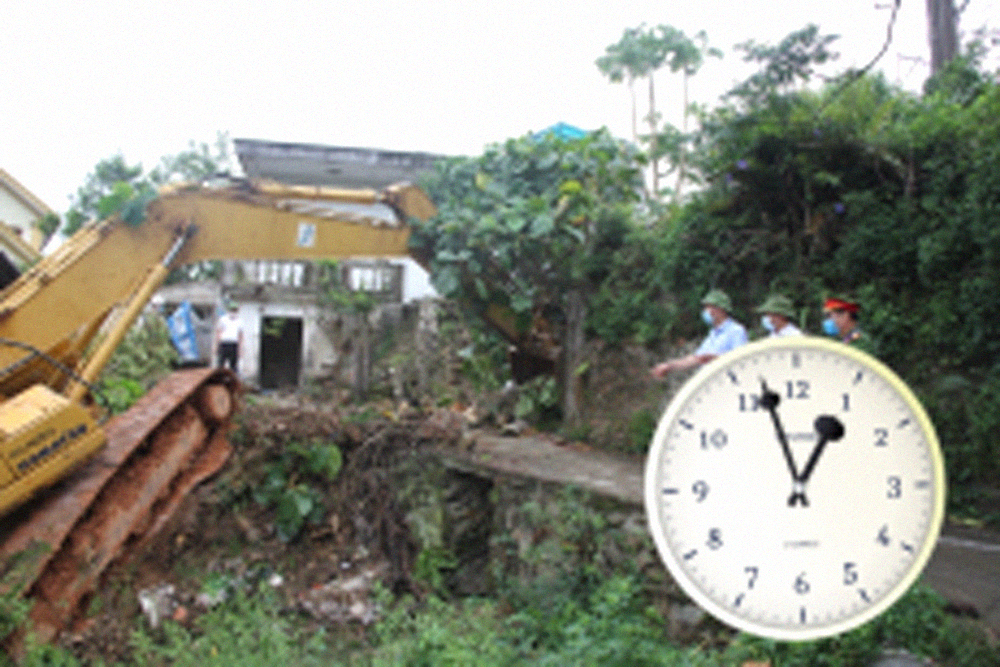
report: 12,57
